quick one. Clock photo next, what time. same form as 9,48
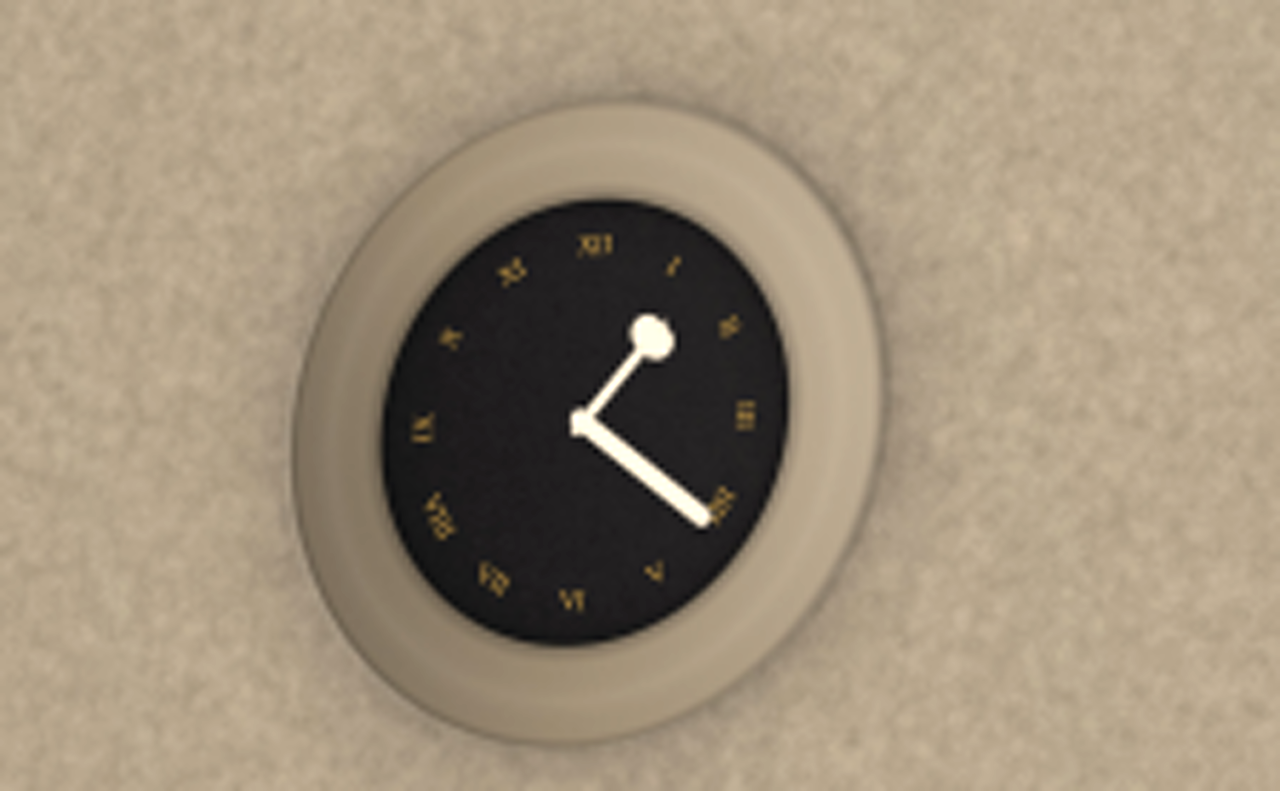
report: 1,21
